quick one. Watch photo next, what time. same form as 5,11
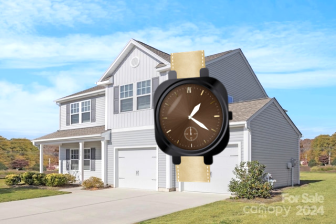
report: 1,21
